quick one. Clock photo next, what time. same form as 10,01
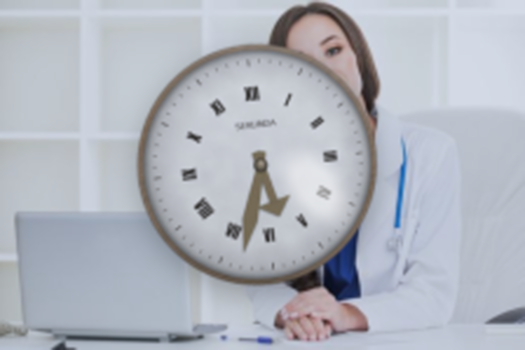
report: 5,33
